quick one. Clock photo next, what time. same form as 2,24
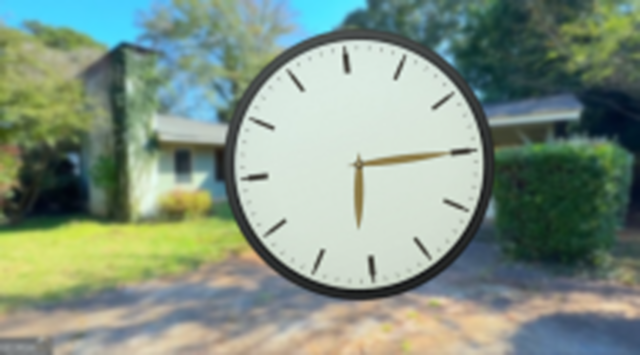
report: 6,15
